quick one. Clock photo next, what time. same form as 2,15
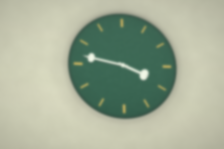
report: 3,47
